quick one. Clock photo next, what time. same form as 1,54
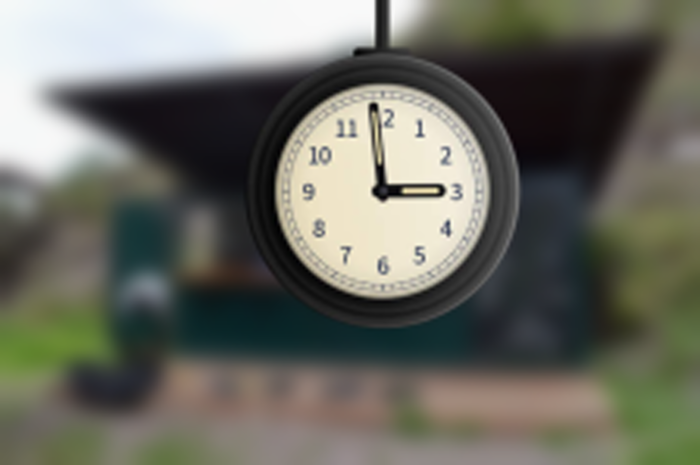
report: 2,59
